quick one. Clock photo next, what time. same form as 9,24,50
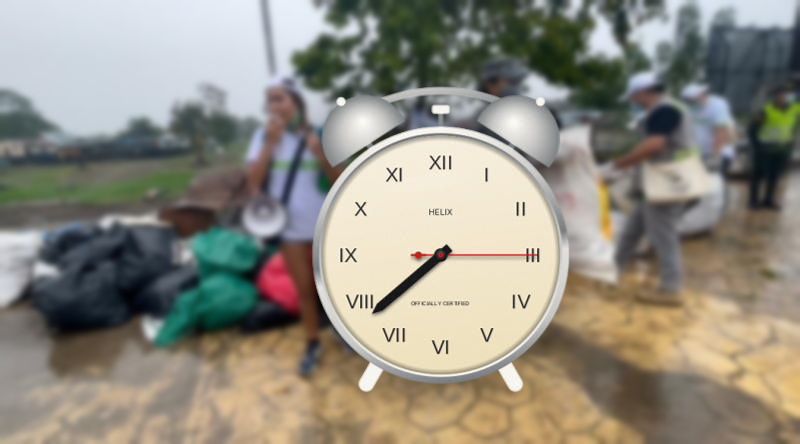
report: 7,38,15
